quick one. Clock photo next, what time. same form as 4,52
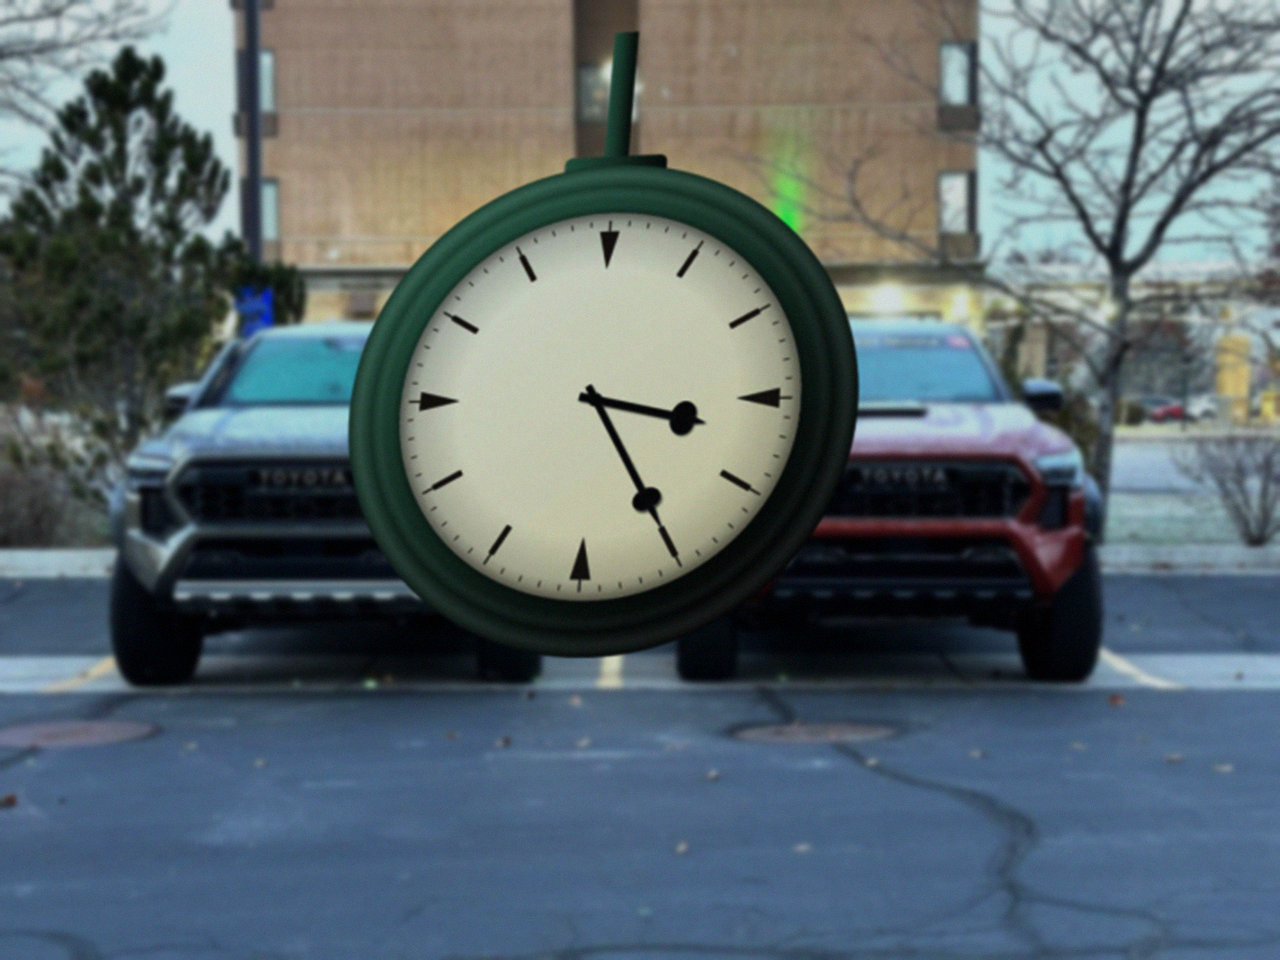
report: 3,25
